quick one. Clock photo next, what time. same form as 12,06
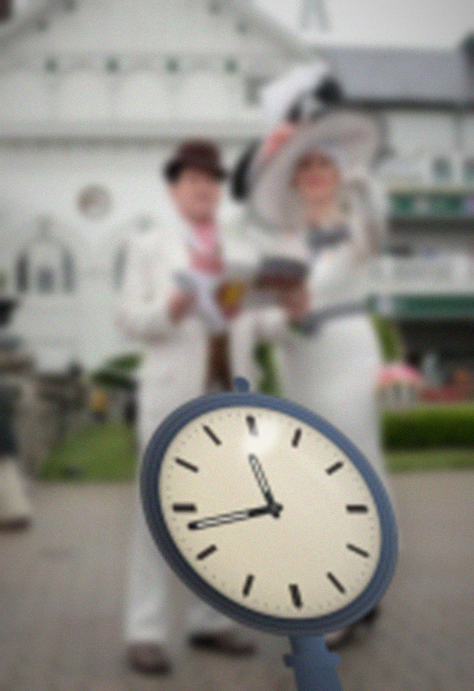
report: 11,43
